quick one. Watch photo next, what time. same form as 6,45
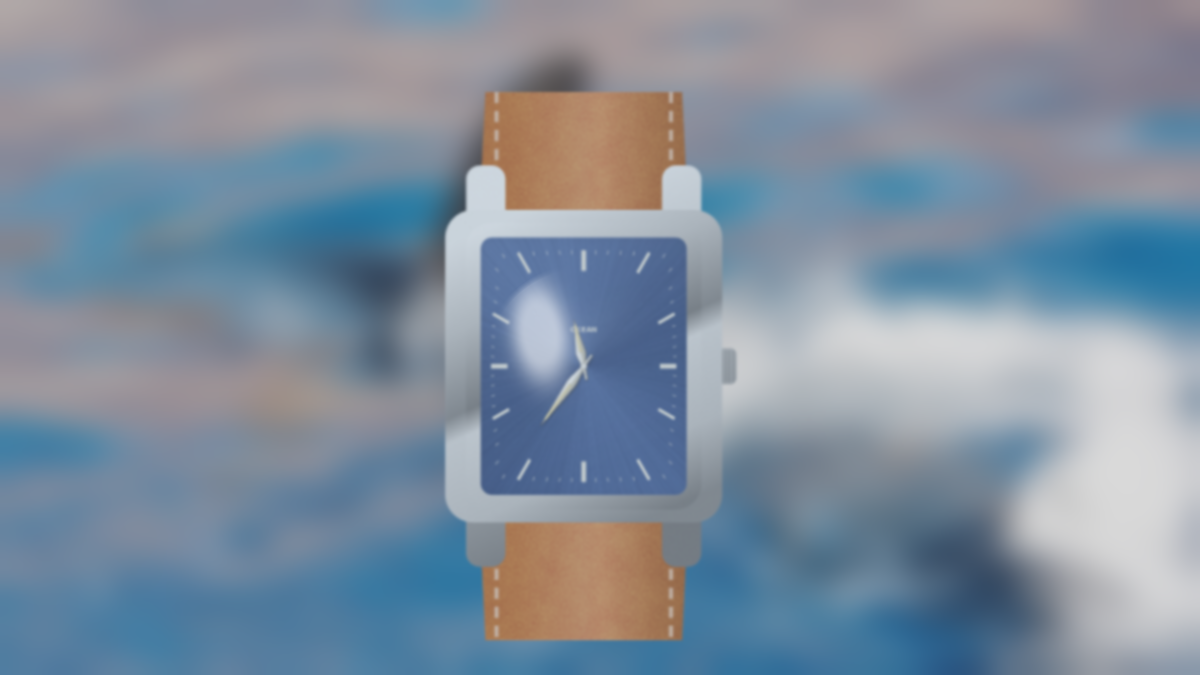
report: 11,36
